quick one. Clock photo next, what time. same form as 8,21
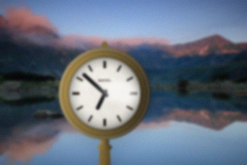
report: 6,52
